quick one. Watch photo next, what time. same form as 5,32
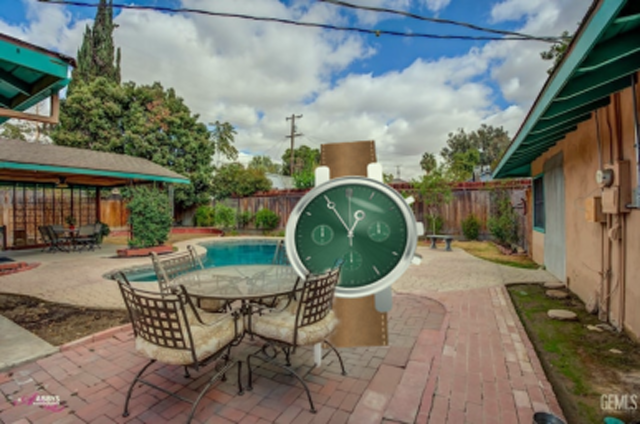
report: 12,55
